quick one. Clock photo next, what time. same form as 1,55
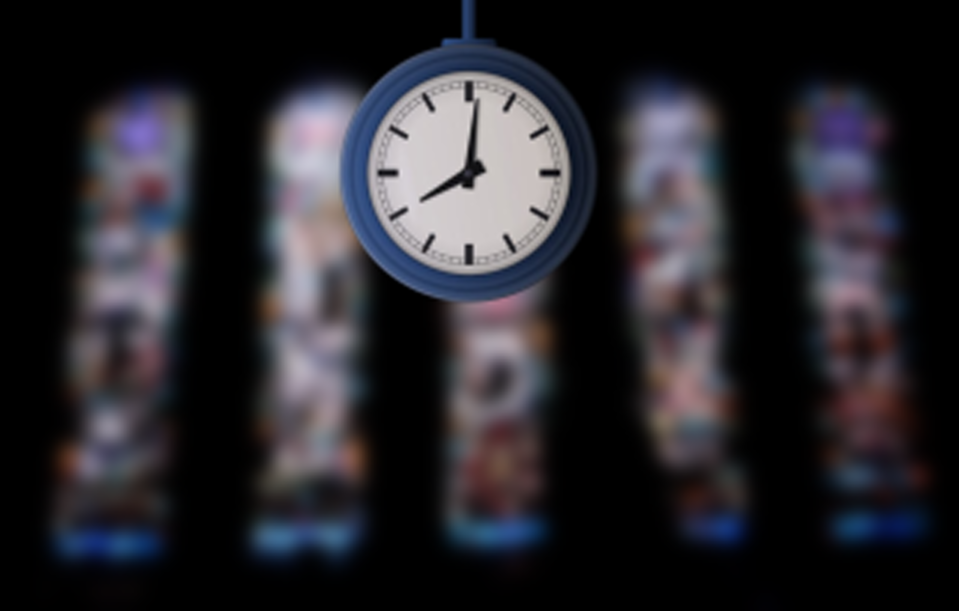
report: 8,01
